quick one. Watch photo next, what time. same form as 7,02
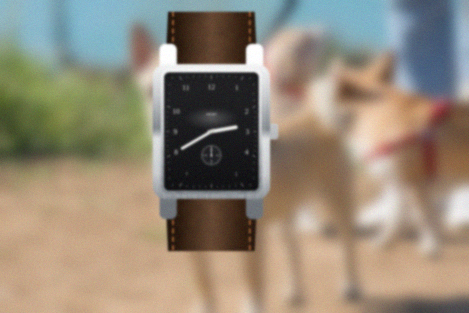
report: 2,40
